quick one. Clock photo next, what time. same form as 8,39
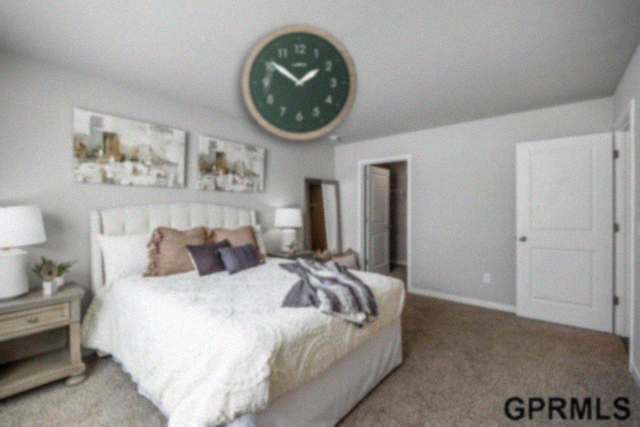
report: 1,51
